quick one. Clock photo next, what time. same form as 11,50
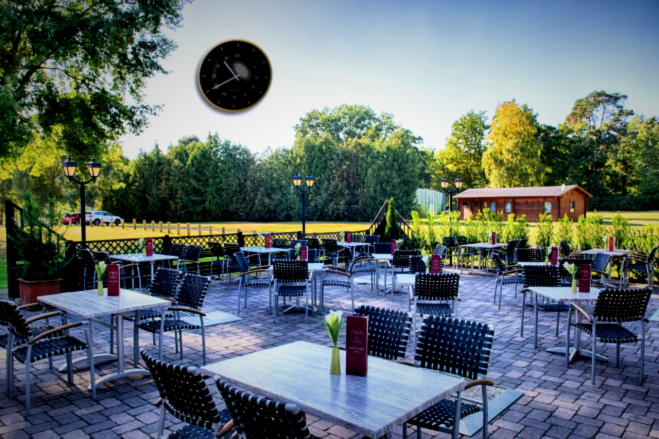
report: 10,40
